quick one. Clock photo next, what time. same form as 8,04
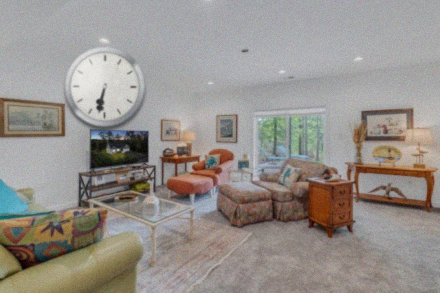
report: 6,32
